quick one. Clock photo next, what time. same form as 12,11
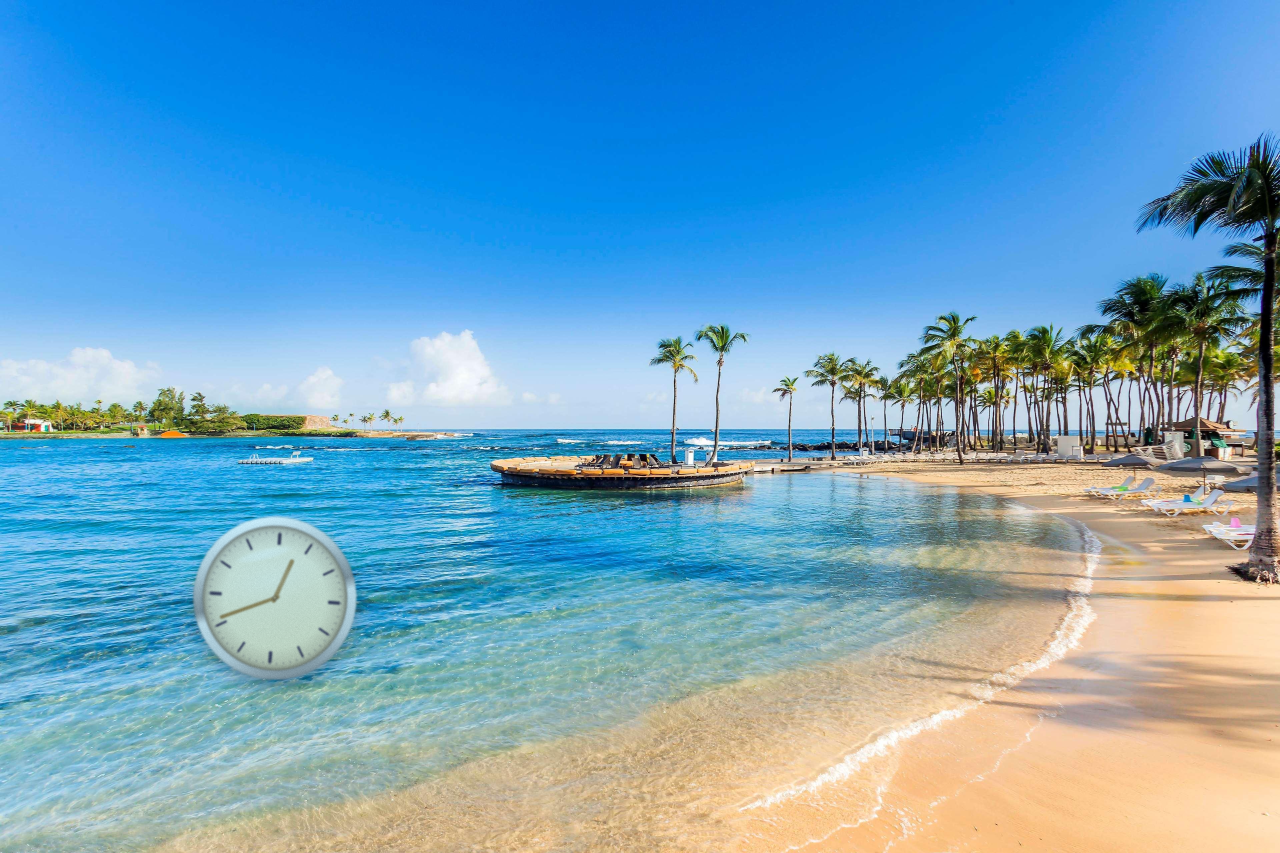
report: 12,41
